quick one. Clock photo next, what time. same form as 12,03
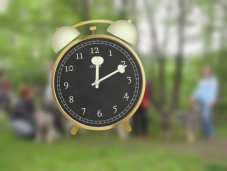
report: 12,11
